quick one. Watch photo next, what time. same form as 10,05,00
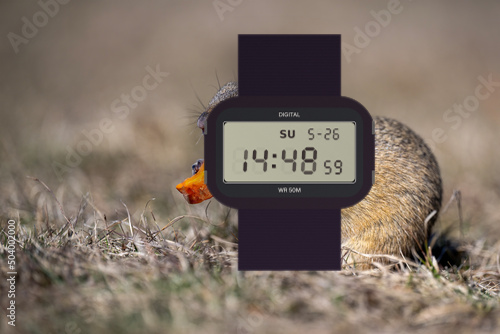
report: 14,48,59
